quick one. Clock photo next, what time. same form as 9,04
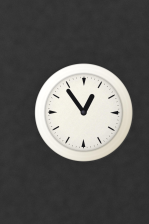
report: 12,54
